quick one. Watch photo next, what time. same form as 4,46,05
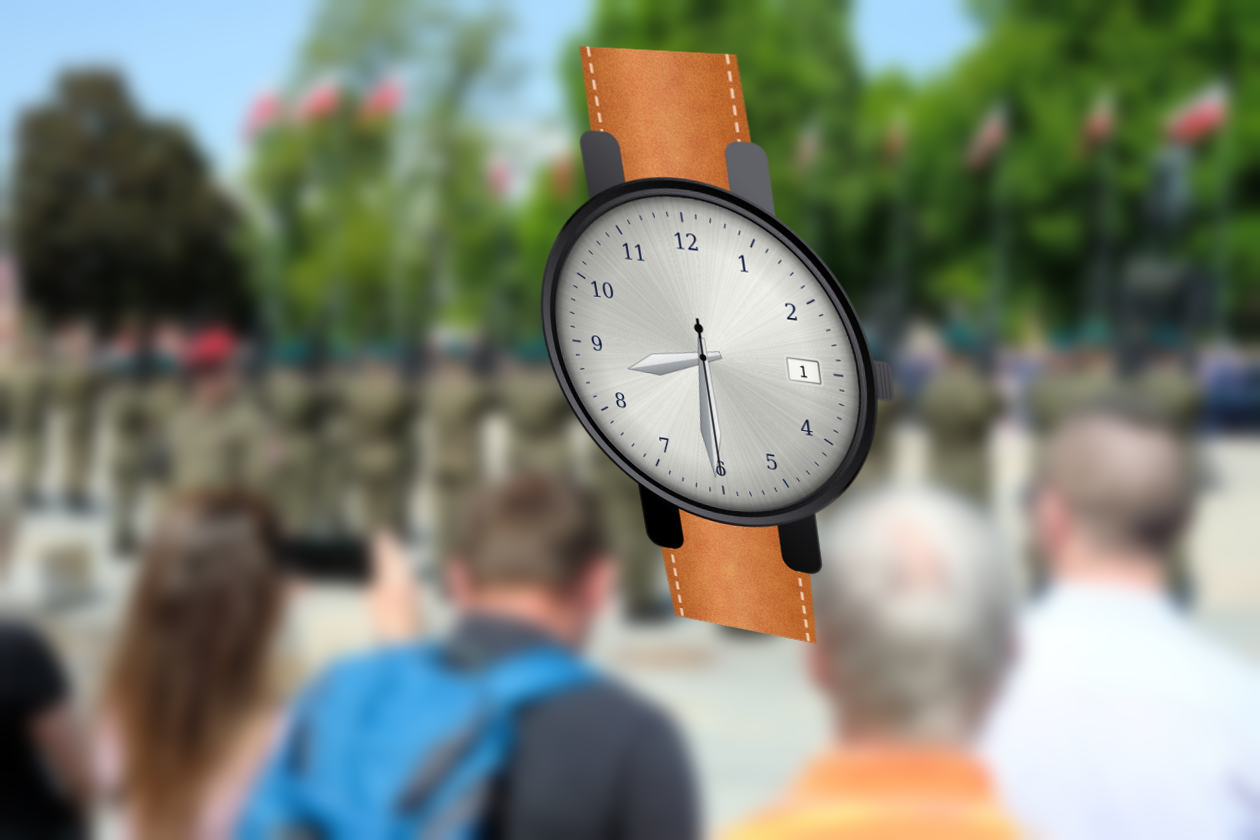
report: 8,30,30
